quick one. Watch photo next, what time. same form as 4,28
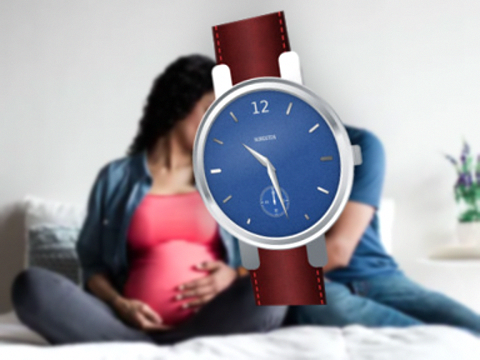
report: 10,28
